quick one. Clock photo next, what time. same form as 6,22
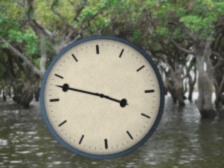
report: 3,48
